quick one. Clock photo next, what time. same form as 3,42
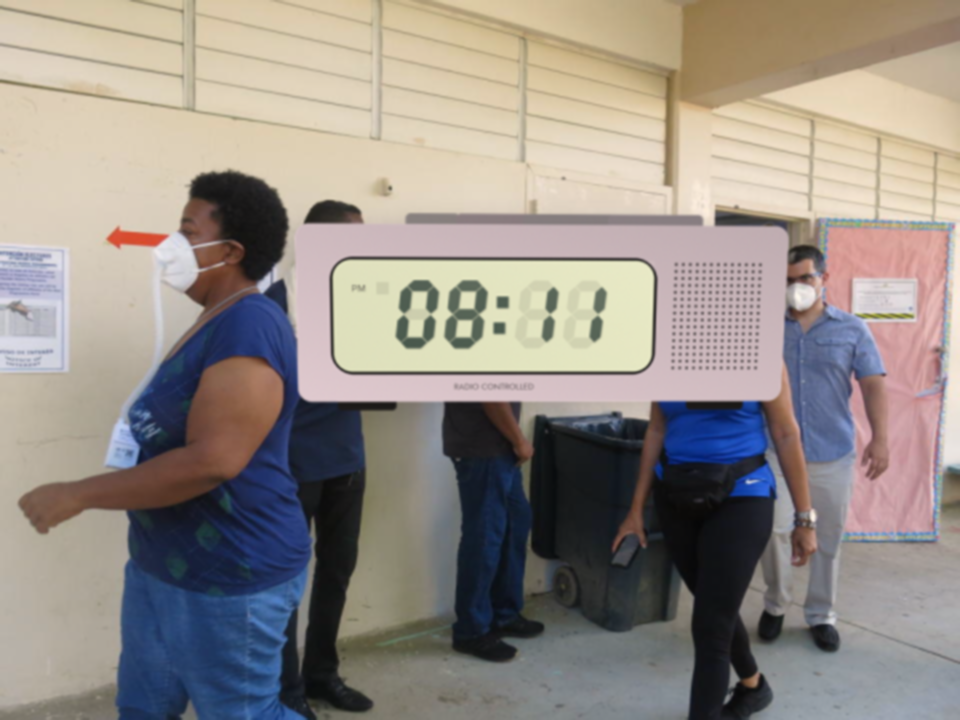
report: 8,11
